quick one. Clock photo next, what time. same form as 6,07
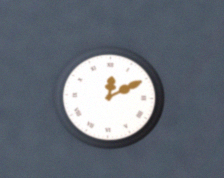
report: 12,10
